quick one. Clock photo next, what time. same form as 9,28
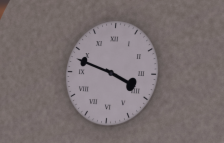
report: 3,48
